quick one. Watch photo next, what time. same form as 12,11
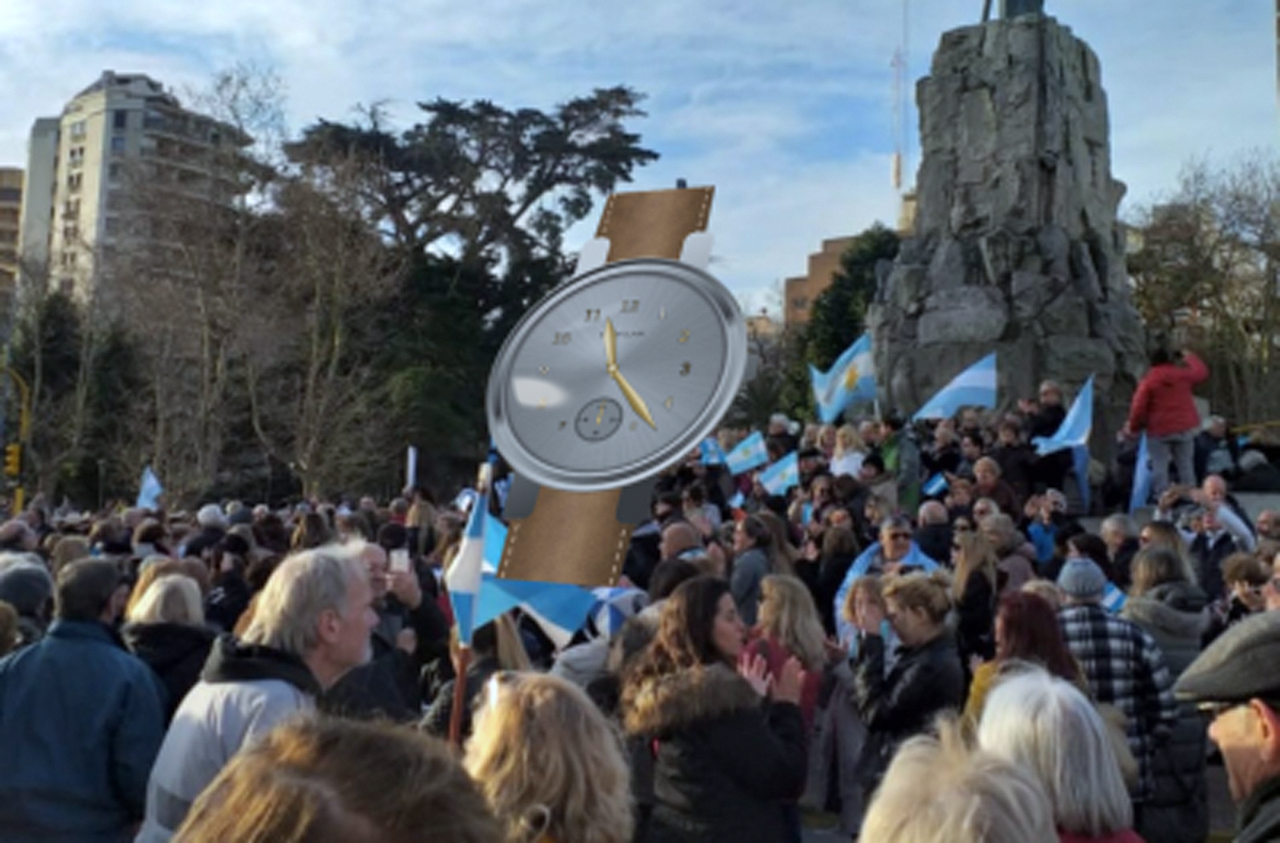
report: 11,23
